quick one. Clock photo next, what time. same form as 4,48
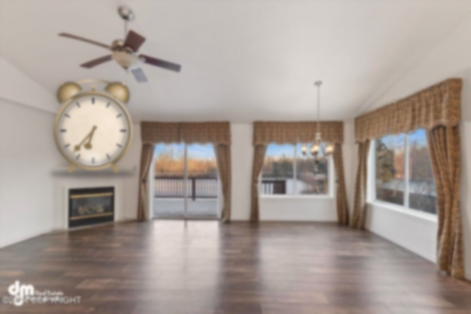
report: 6,37
